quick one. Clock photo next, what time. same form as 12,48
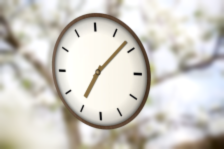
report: 7,08
